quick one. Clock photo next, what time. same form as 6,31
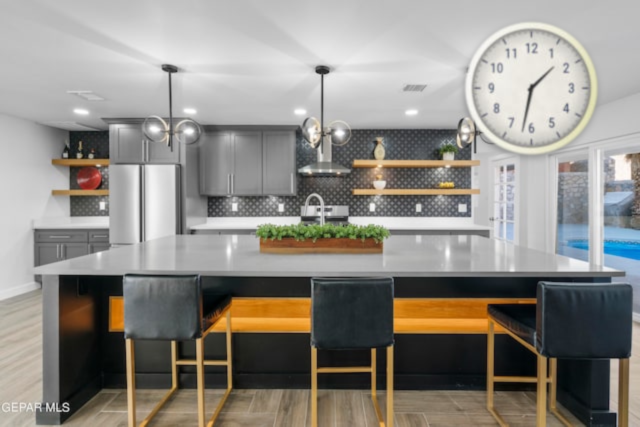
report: 1,32
